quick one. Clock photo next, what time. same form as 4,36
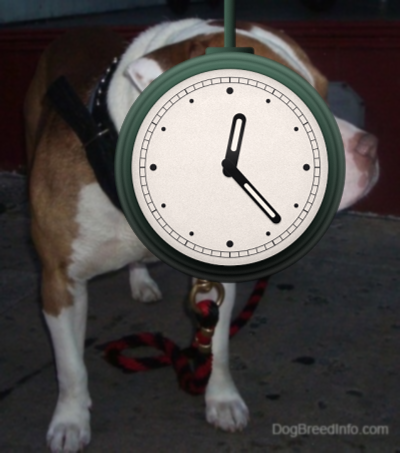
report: 12,23
